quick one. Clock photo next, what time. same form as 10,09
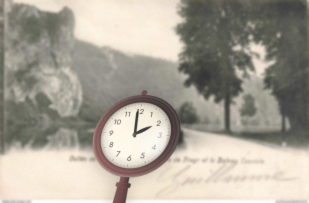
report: 1,59
